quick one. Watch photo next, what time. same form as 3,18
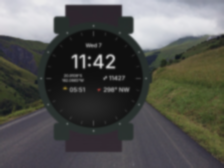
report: 11,42
